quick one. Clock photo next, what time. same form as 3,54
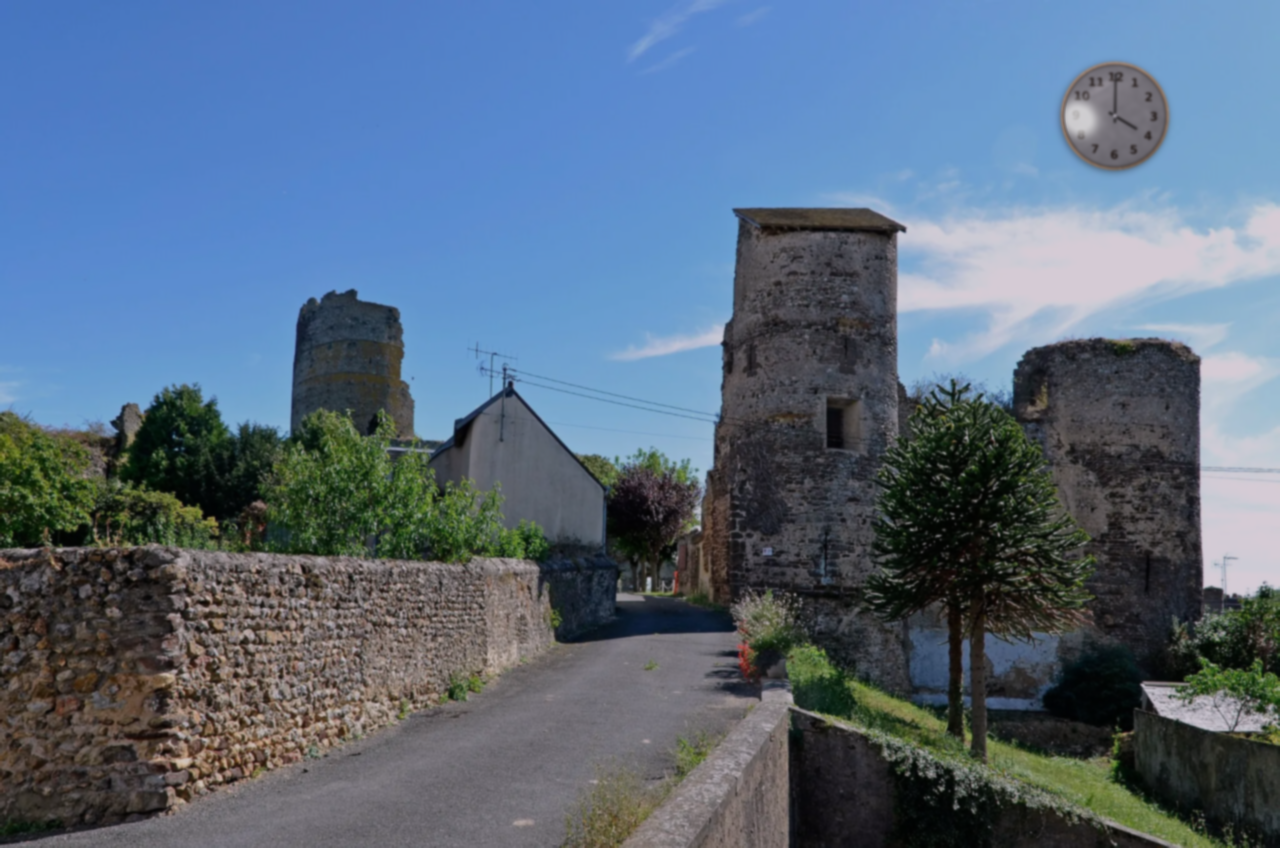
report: 4,00
